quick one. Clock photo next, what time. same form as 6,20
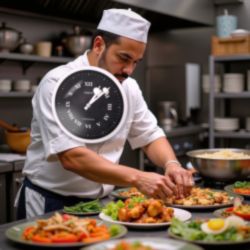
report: 1,08
